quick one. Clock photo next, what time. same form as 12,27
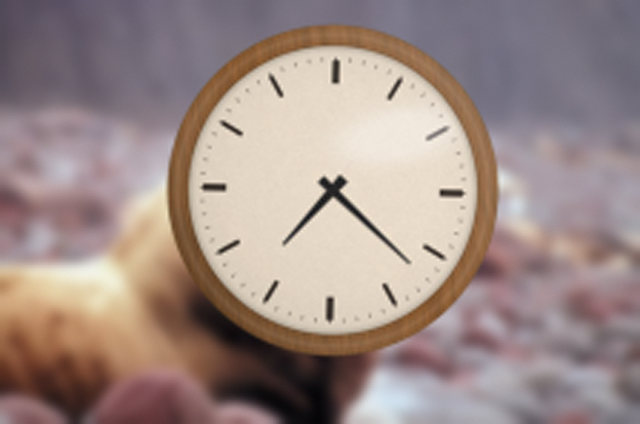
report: 7,22
